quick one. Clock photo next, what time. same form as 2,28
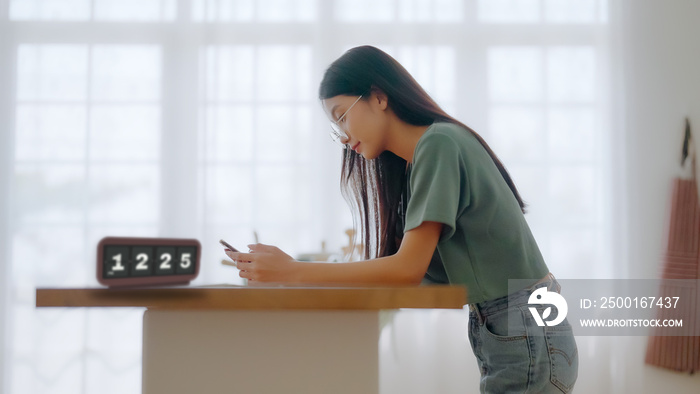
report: 12,25
